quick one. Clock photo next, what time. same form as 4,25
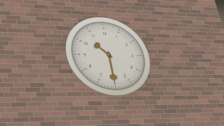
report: 10,30
